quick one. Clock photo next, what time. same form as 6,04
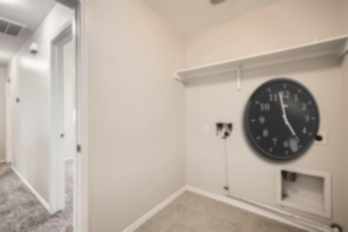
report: 4,58
